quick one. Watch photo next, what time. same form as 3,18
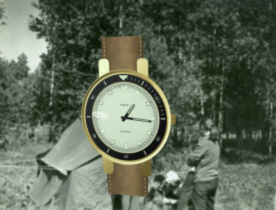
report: 1,16
